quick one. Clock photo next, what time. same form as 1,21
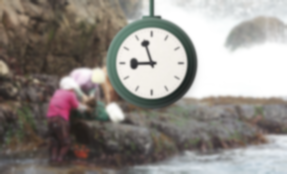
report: 8,57
